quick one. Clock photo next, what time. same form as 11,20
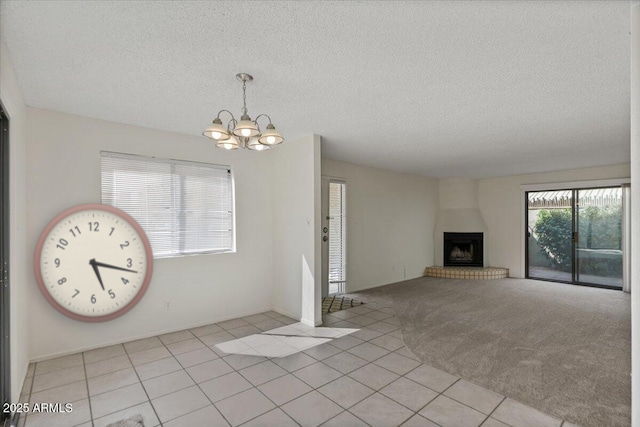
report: 5,17
